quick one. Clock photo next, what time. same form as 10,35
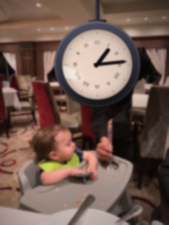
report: 1,14
